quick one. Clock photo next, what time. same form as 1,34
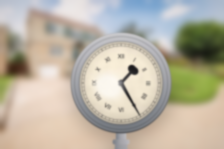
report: 1,25
